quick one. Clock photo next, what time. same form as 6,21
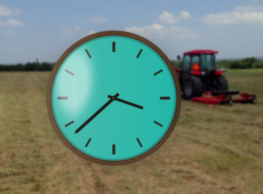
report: 3,38
